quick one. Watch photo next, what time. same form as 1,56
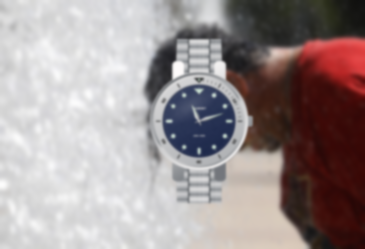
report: 11,12
